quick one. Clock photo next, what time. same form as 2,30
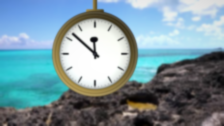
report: 11,52
